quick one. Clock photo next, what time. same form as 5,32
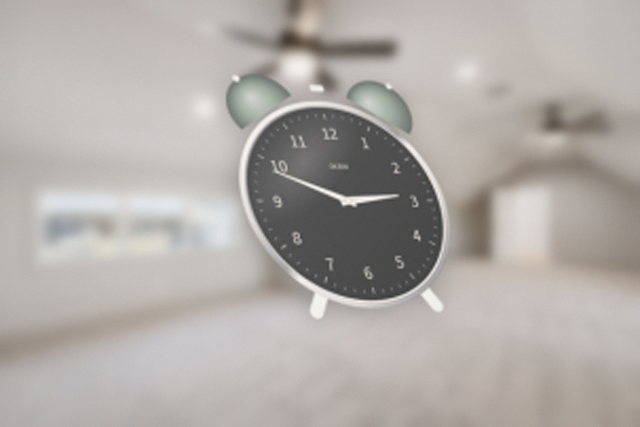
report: 2,49
